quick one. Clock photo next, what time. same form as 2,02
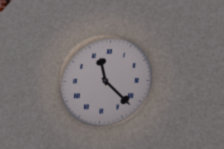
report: 11,22
